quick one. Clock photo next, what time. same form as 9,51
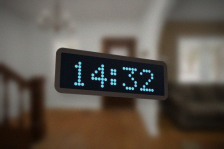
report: 14,32
